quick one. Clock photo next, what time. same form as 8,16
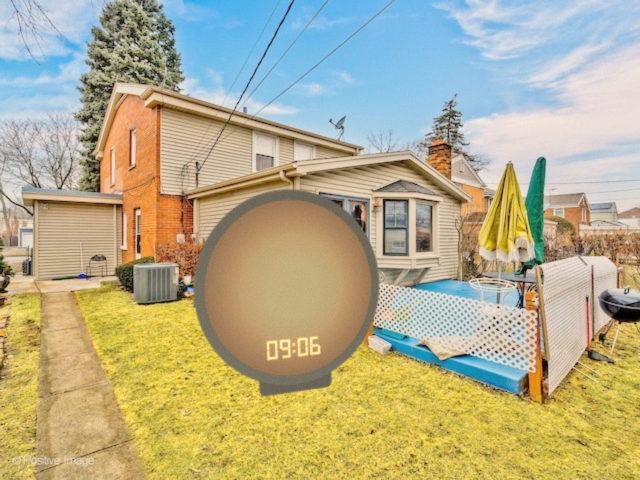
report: 9,06
